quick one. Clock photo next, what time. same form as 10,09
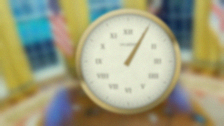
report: 1,05
